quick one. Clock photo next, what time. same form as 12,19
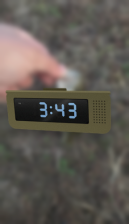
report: 3,43
